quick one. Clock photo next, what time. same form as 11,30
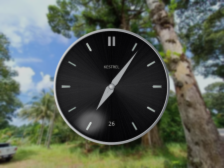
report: 7,06
